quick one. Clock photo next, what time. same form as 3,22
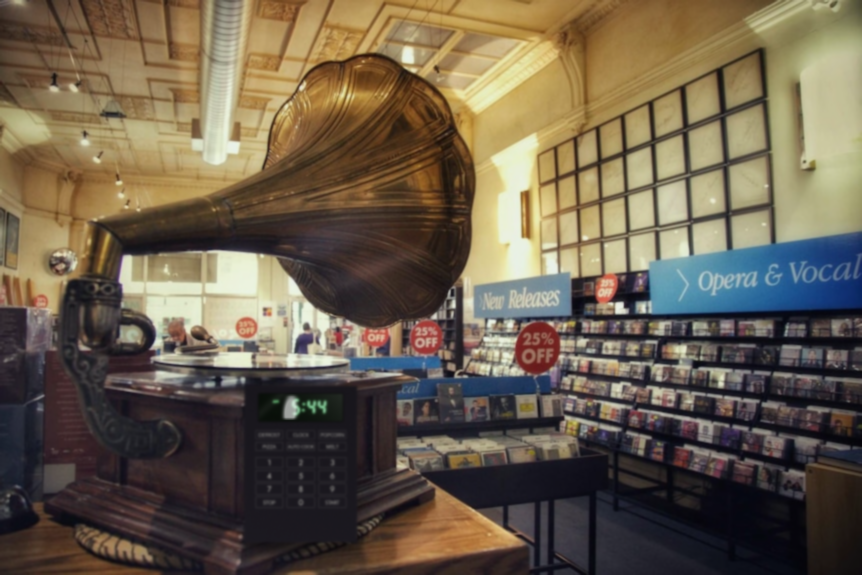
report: 5,44
